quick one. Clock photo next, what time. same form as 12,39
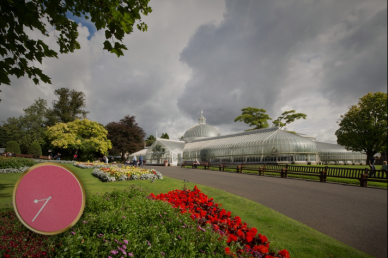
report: 8,36
